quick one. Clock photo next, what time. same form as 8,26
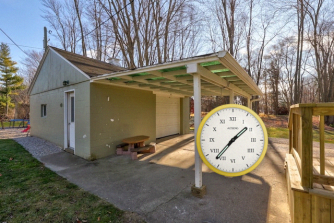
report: 1,37
